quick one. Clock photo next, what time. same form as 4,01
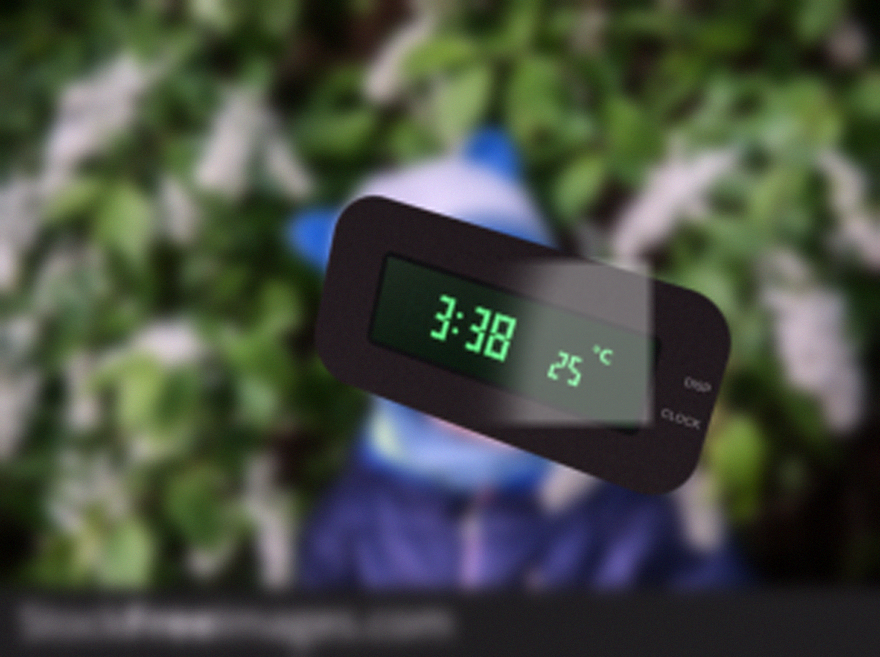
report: 3,38
